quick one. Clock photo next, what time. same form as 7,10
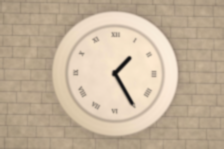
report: 1,25
